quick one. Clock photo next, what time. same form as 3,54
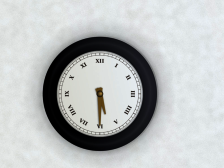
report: 5,30
